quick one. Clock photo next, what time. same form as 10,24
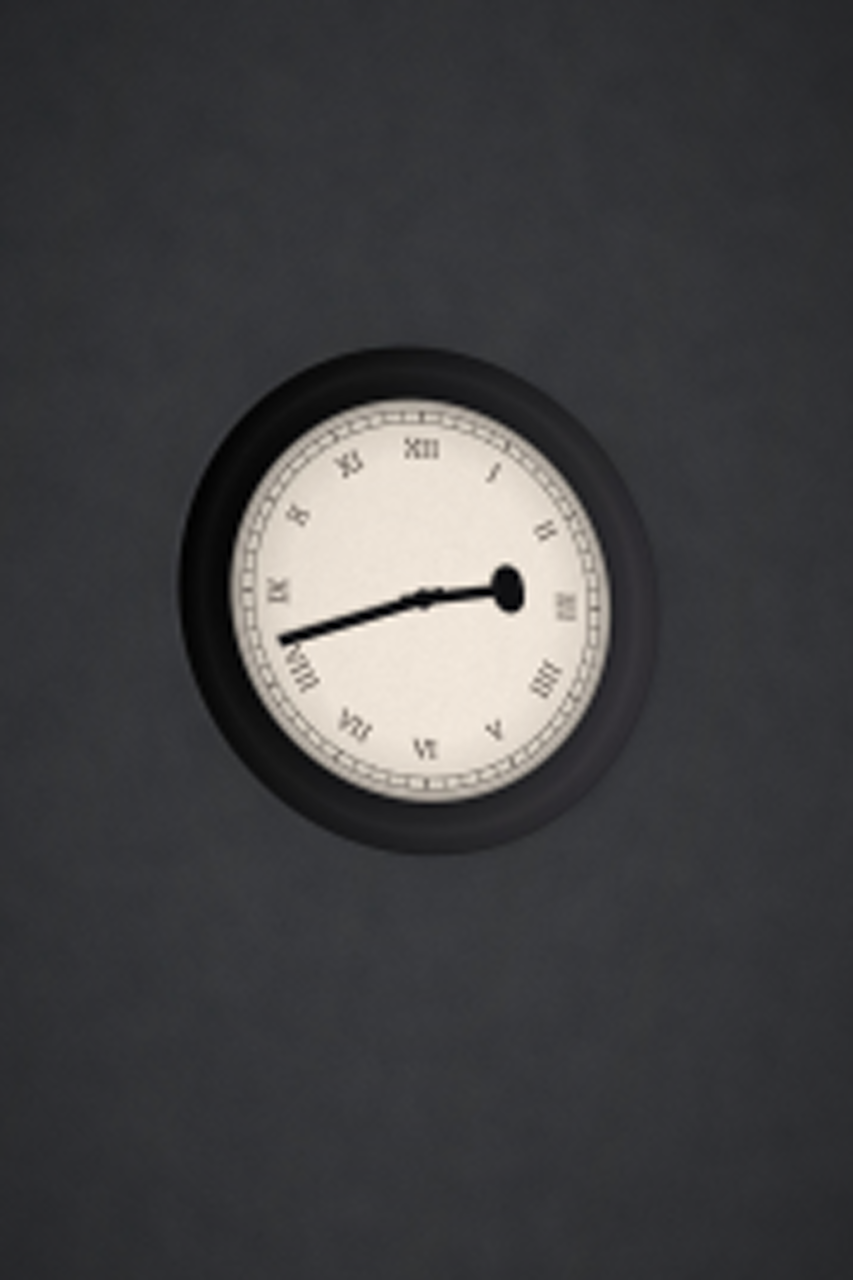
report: 2,42
